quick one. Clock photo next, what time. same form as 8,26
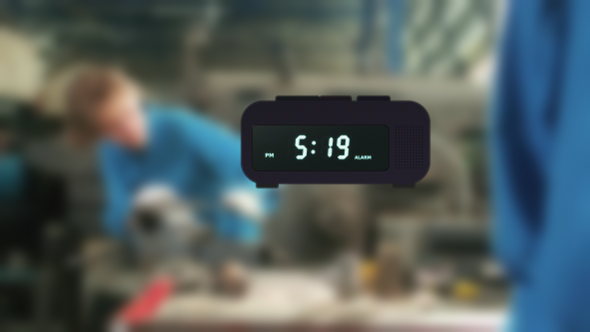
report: 5,19
